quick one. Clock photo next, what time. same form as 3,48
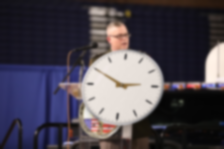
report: 2,50
